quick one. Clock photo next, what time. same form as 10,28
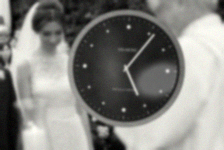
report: 5,06
